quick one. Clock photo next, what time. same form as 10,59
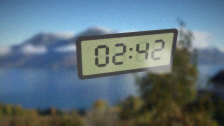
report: 2,42
